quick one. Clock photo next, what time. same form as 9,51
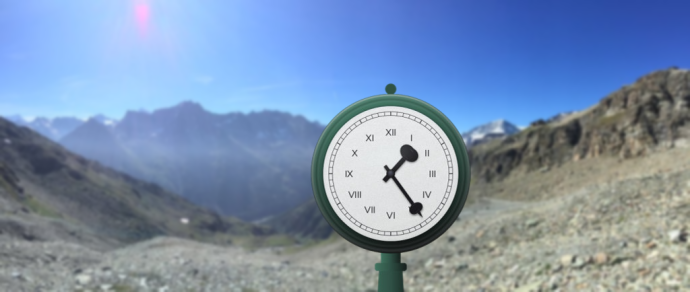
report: 1,24
